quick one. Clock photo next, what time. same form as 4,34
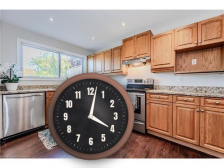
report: 4,02
